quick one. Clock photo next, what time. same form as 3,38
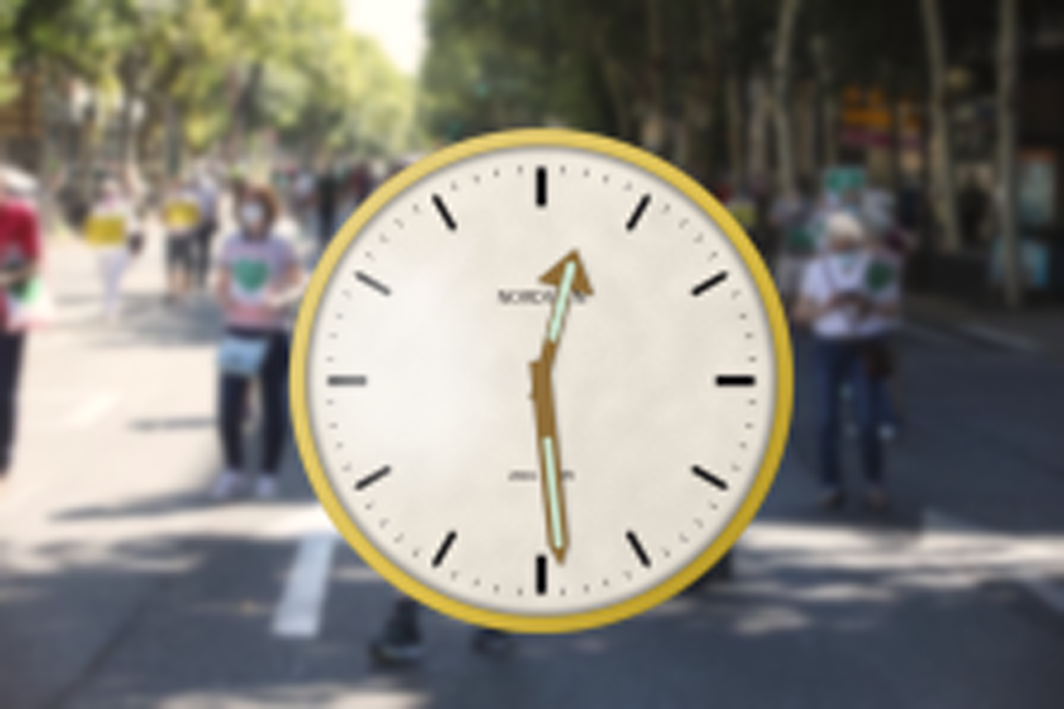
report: 12,29
